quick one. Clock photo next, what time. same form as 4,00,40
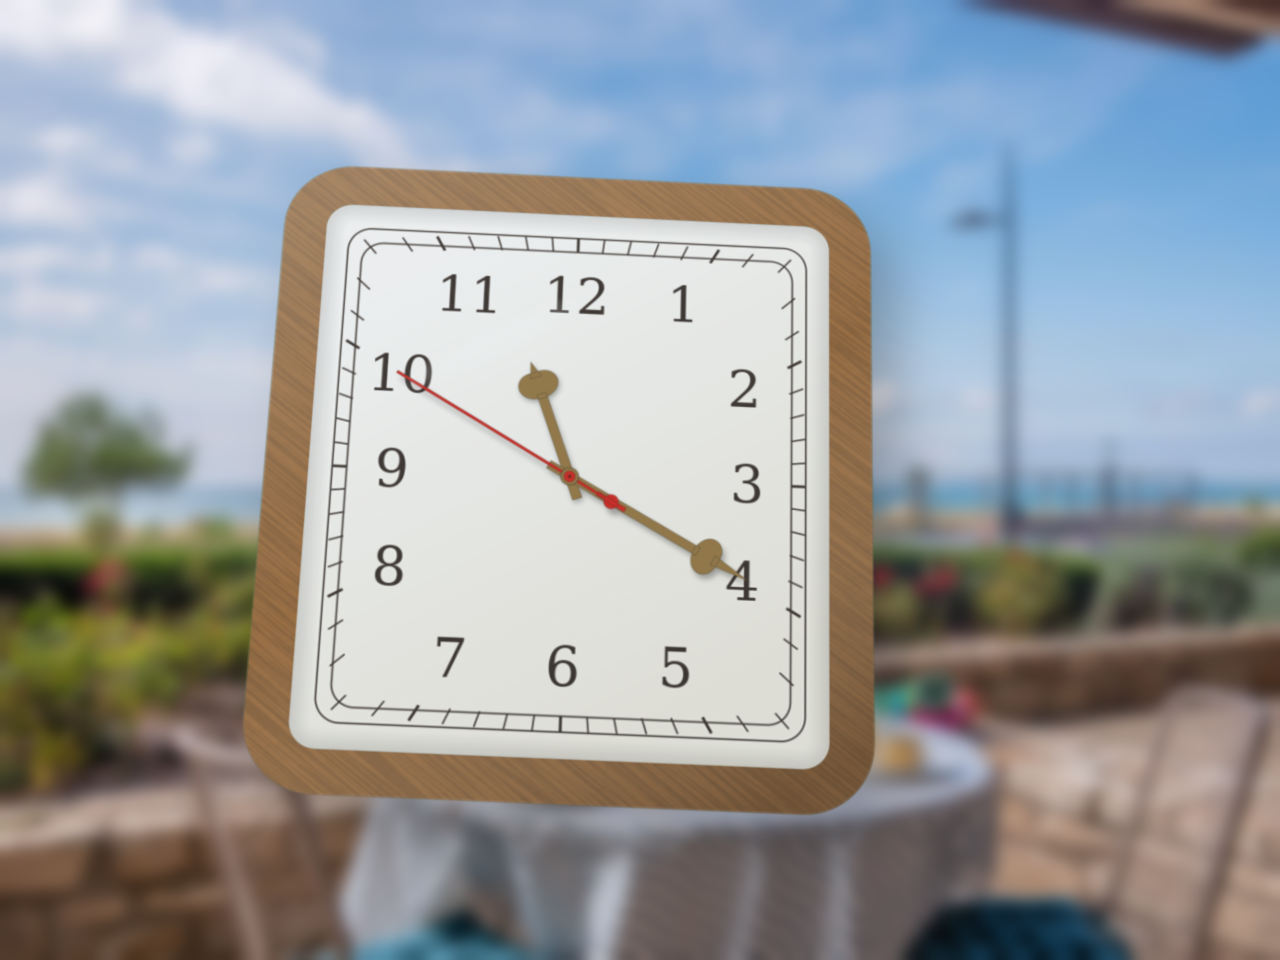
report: 11,19,50
